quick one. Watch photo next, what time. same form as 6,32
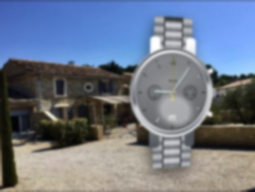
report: 9,06
